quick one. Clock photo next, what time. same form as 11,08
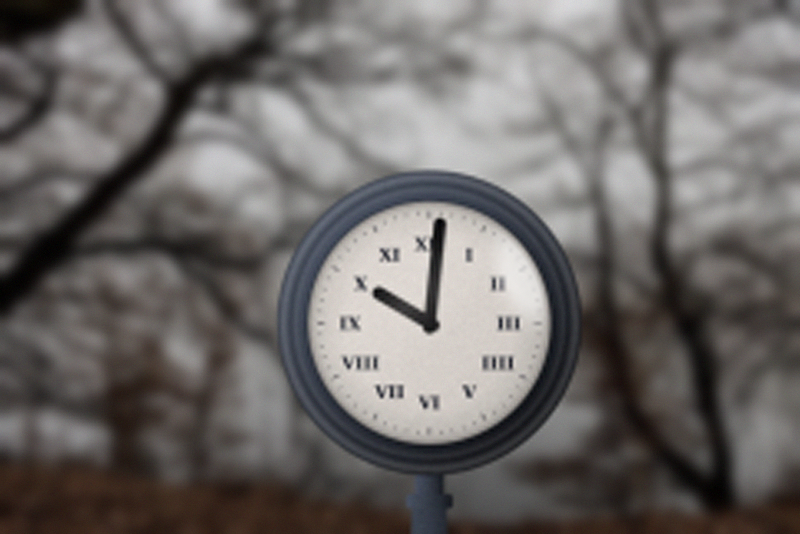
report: 10,01
